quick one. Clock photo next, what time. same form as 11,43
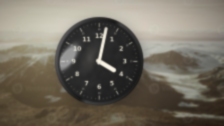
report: 4,02
